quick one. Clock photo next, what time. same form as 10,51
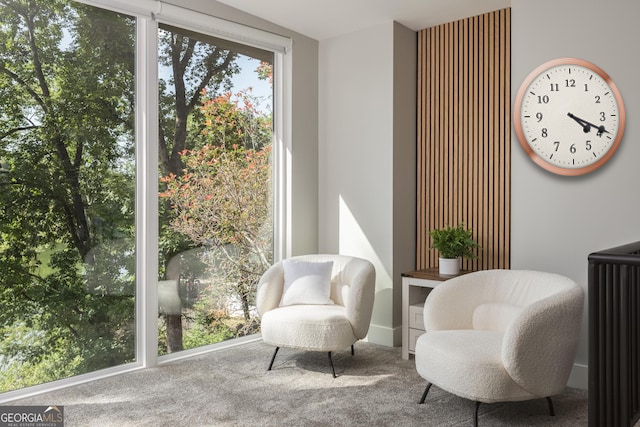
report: 4,19
